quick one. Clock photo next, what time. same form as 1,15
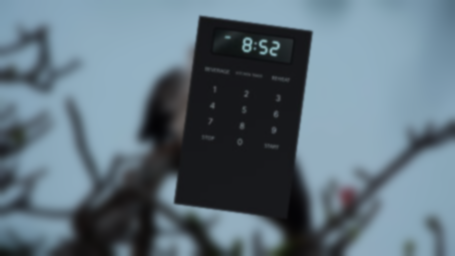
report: 8,52
